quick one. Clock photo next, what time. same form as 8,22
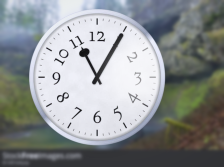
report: 11,05
